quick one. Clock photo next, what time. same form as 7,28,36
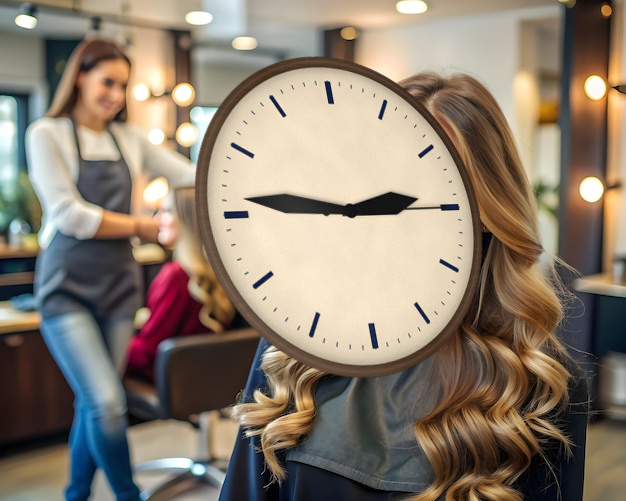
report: 2,46,15
